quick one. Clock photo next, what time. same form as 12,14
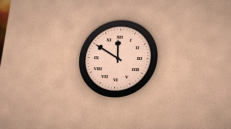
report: 11,50
